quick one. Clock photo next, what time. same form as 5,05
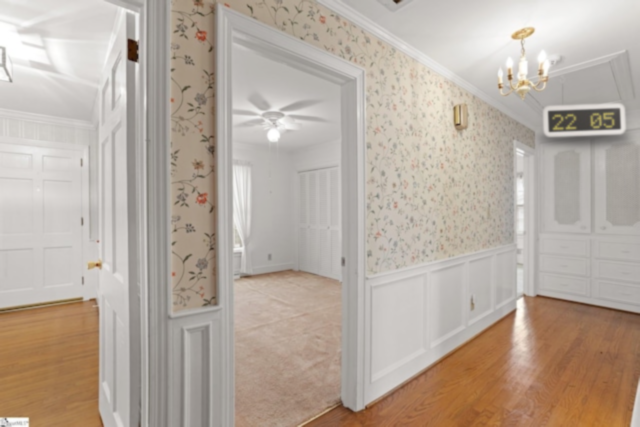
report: 22,05
